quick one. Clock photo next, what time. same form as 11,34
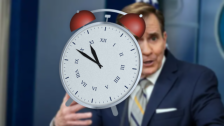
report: 10,49
